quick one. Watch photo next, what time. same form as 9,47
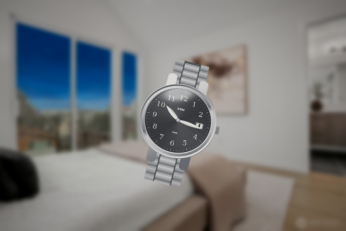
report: 10,16
